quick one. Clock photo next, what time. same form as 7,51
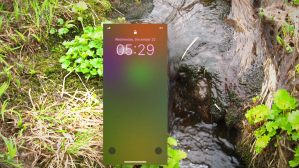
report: 5,29
